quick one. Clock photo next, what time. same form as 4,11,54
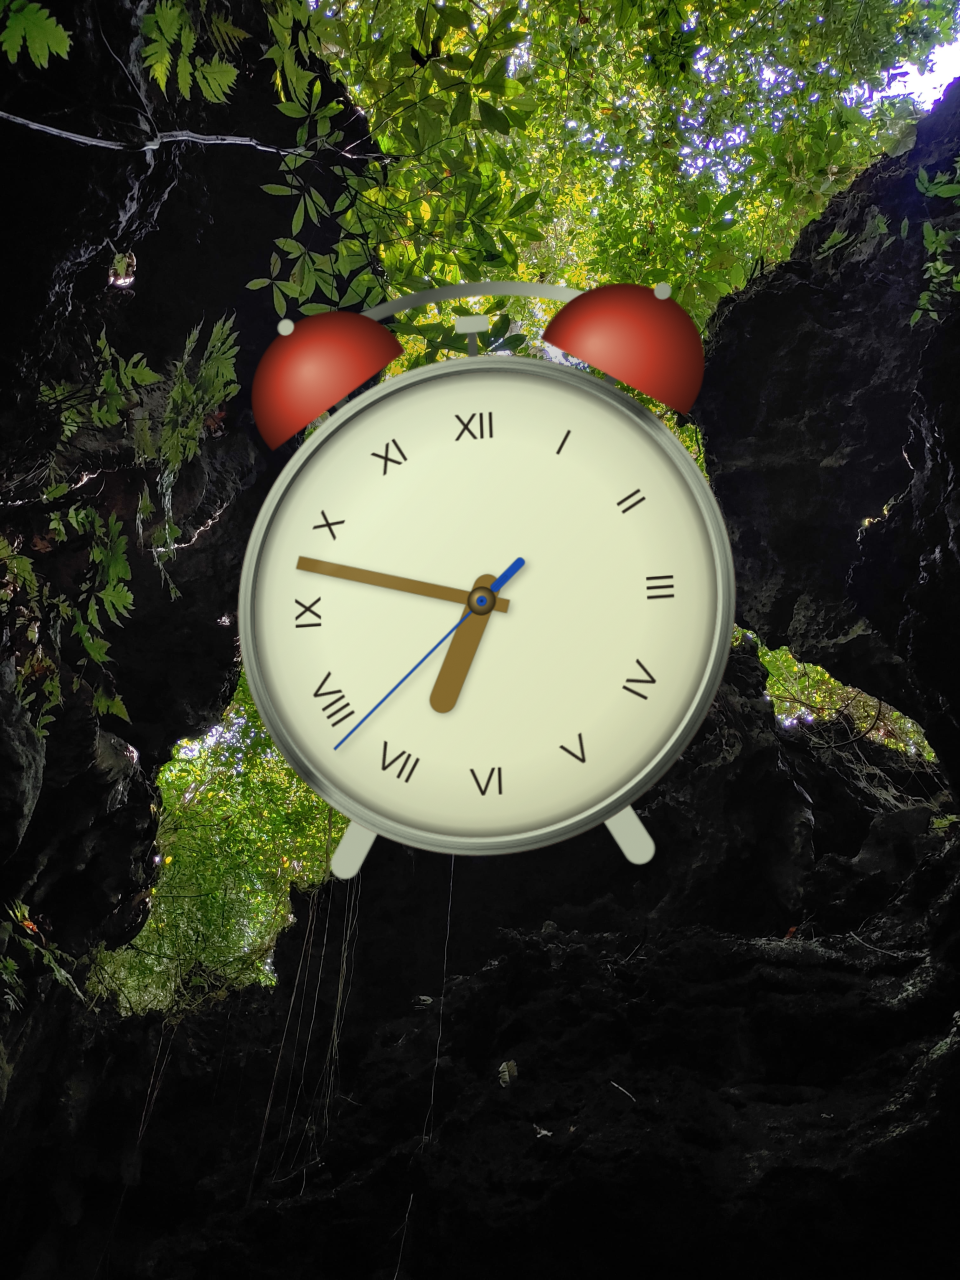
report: 6,47,38
